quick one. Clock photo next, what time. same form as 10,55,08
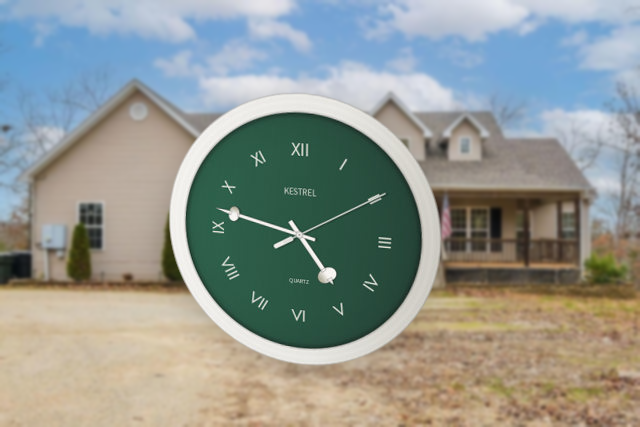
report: 4,47,10
